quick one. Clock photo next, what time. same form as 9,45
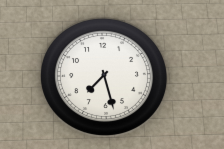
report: 7,28
